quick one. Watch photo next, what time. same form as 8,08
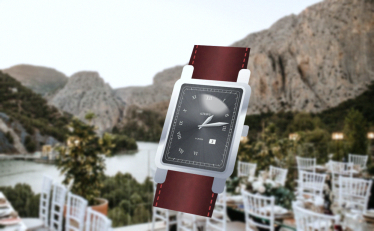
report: 1,13
